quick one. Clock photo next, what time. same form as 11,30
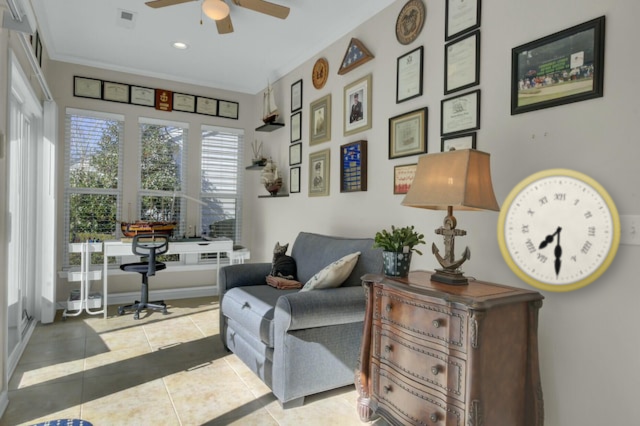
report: 7,30
